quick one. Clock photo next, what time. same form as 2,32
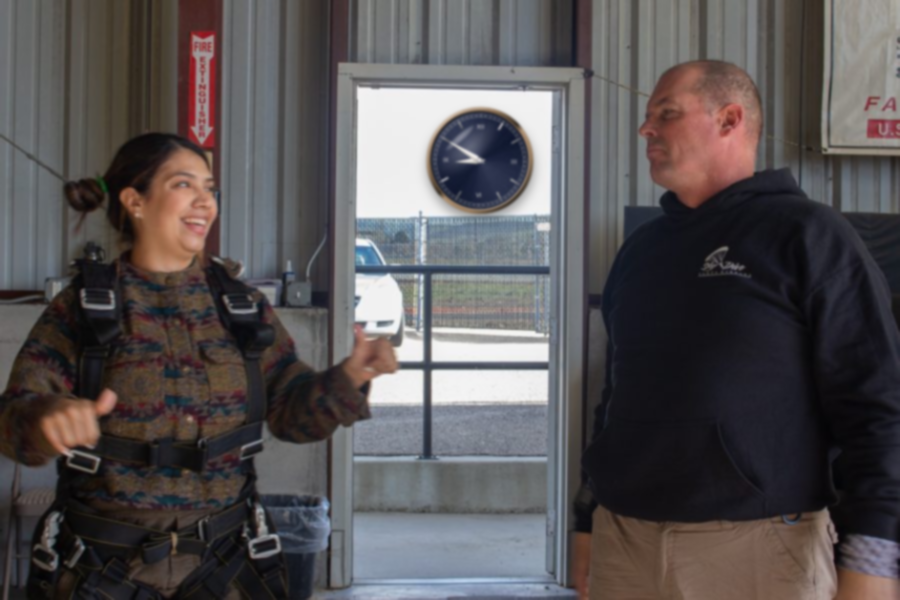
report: 8,50
